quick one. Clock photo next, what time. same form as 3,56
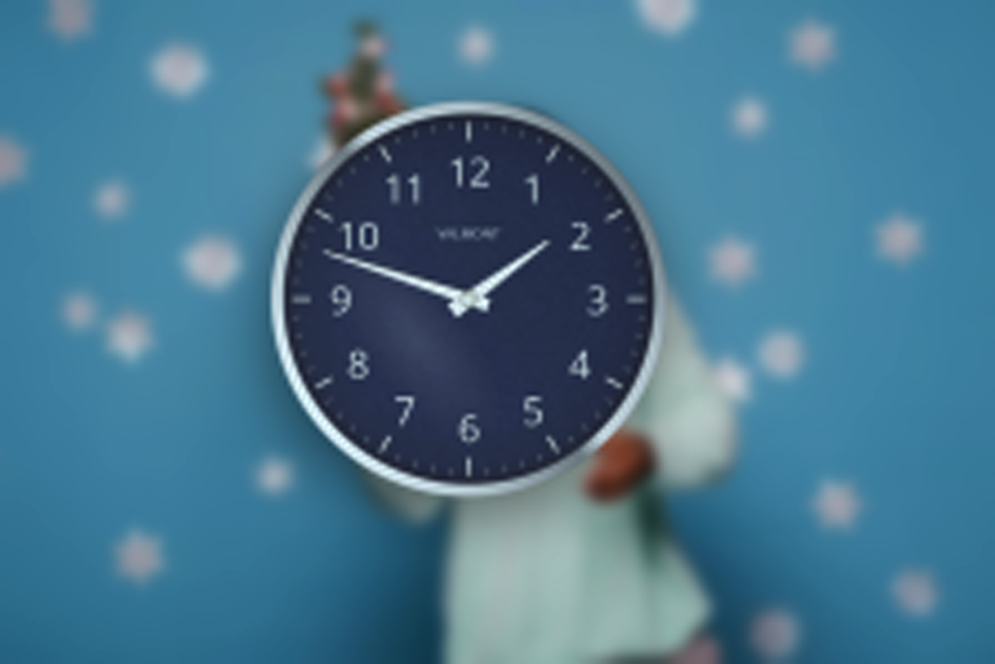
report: 1,48
